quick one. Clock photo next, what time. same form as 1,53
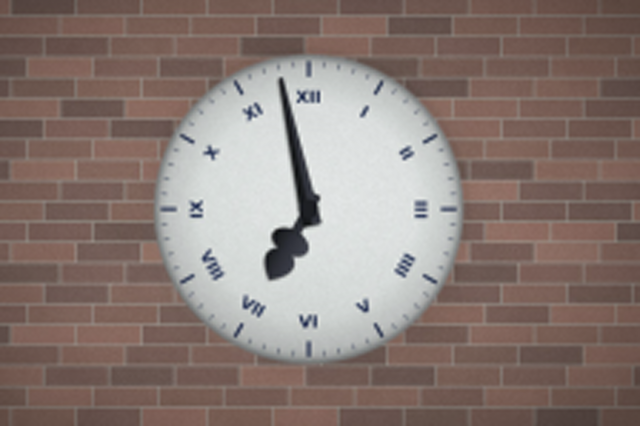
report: 6,58
